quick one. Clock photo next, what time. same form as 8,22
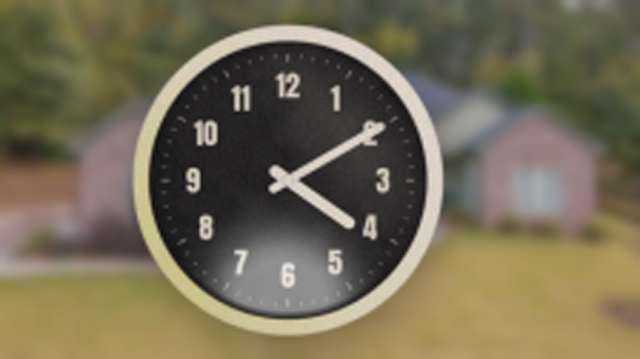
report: 4,10
